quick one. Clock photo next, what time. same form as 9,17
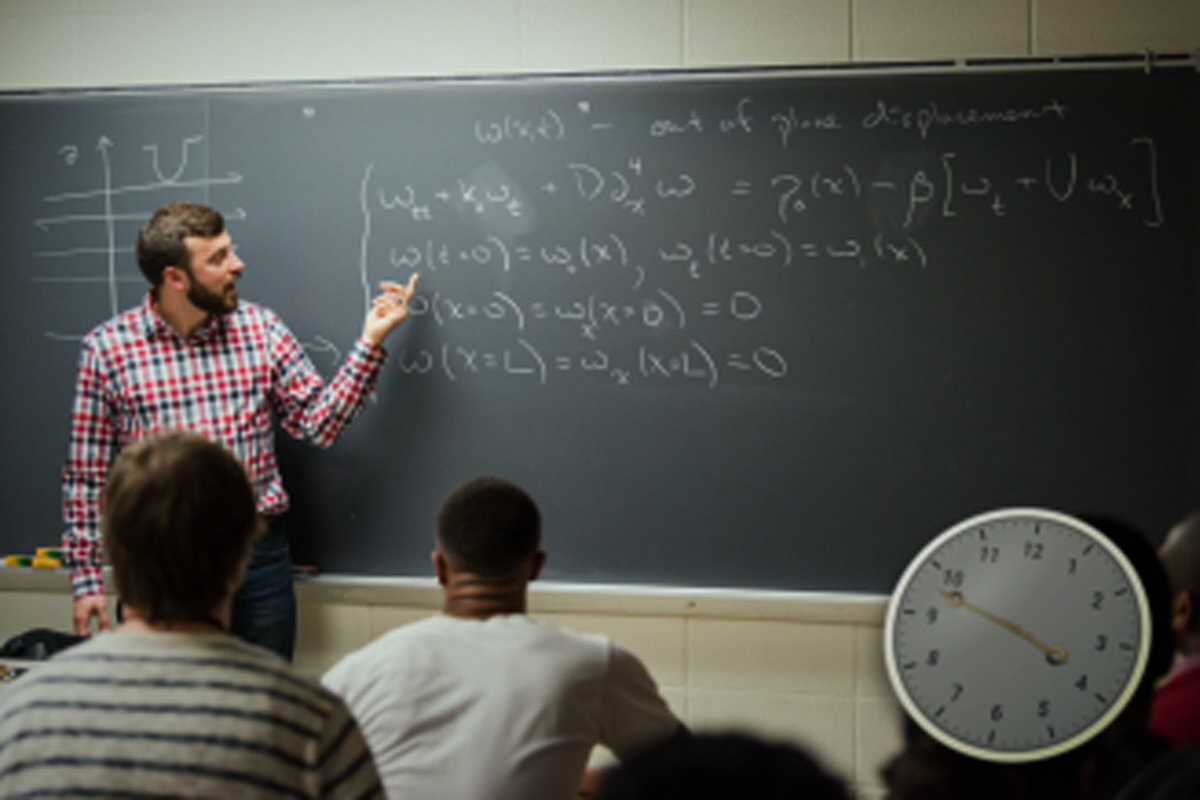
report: 3,48
